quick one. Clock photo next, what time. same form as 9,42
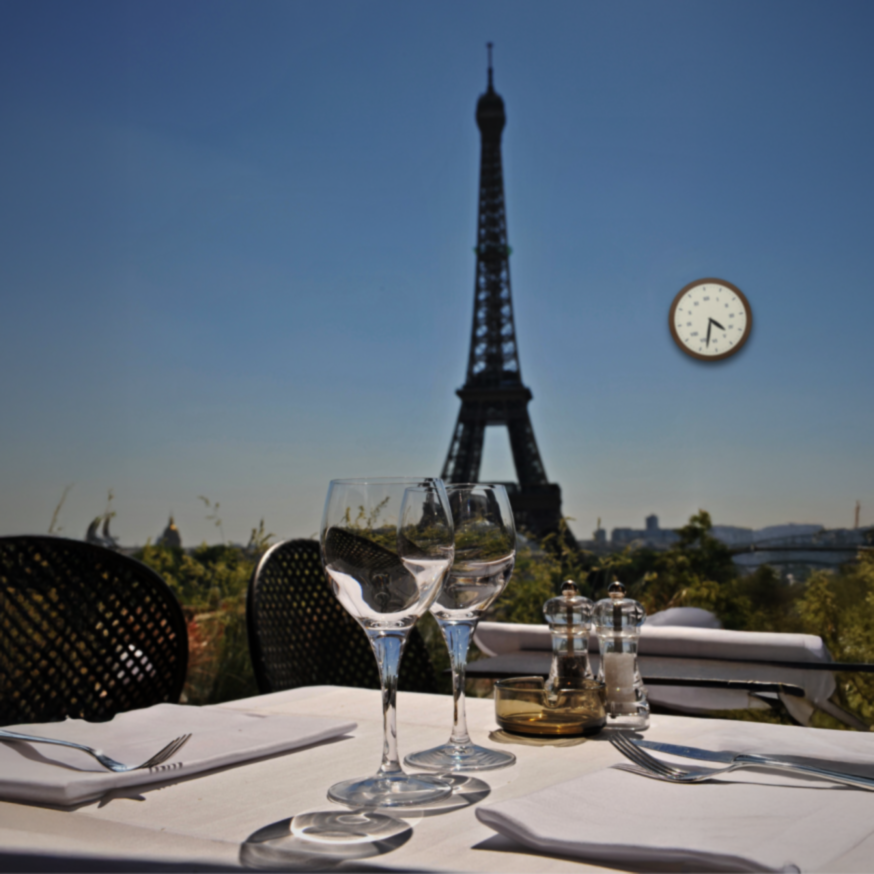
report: 4,33
